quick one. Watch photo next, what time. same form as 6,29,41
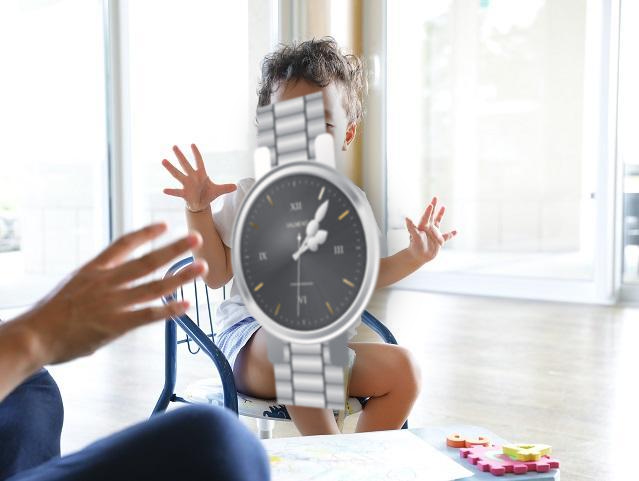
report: 2,06,31
